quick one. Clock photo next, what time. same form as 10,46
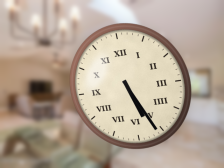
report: 5,26
